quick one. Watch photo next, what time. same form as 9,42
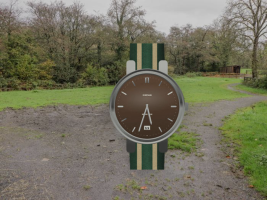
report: 5,33
